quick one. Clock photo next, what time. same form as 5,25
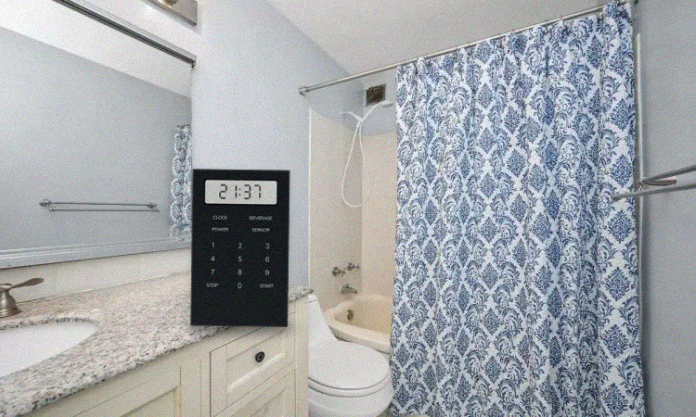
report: 21,37
